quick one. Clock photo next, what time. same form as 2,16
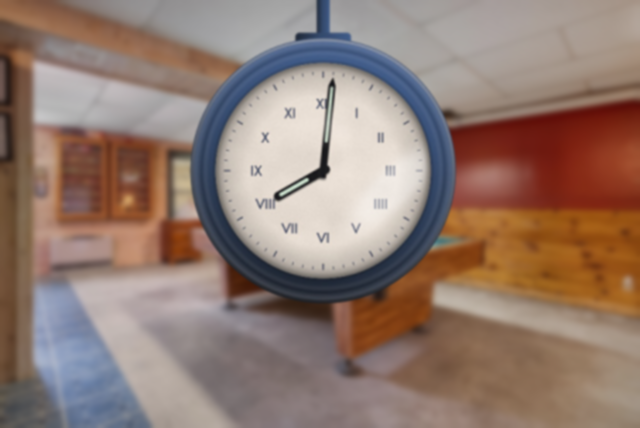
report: 8,01
